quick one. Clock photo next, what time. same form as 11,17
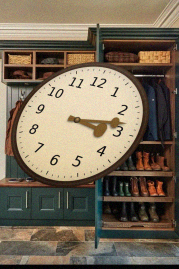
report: 3,13
